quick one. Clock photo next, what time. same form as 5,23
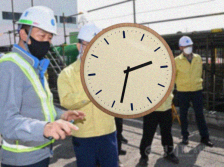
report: 2,33
